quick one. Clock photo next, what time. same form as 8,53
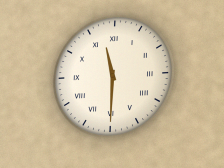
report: 11,30
